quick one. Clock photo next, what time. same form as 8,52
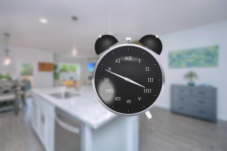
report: 3,49
